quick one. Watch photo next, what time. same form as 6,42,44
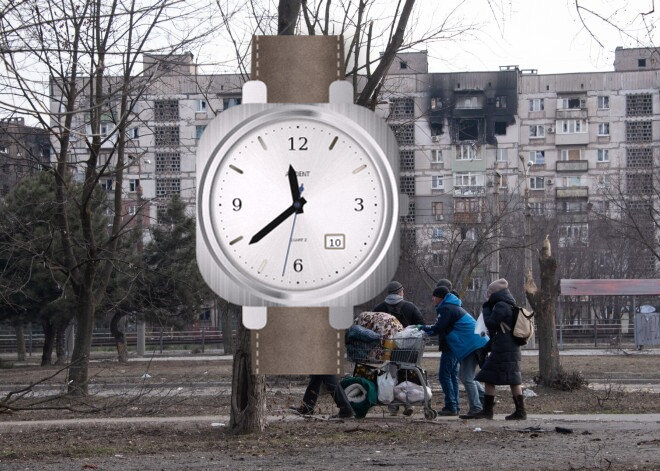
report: 11,38,32
